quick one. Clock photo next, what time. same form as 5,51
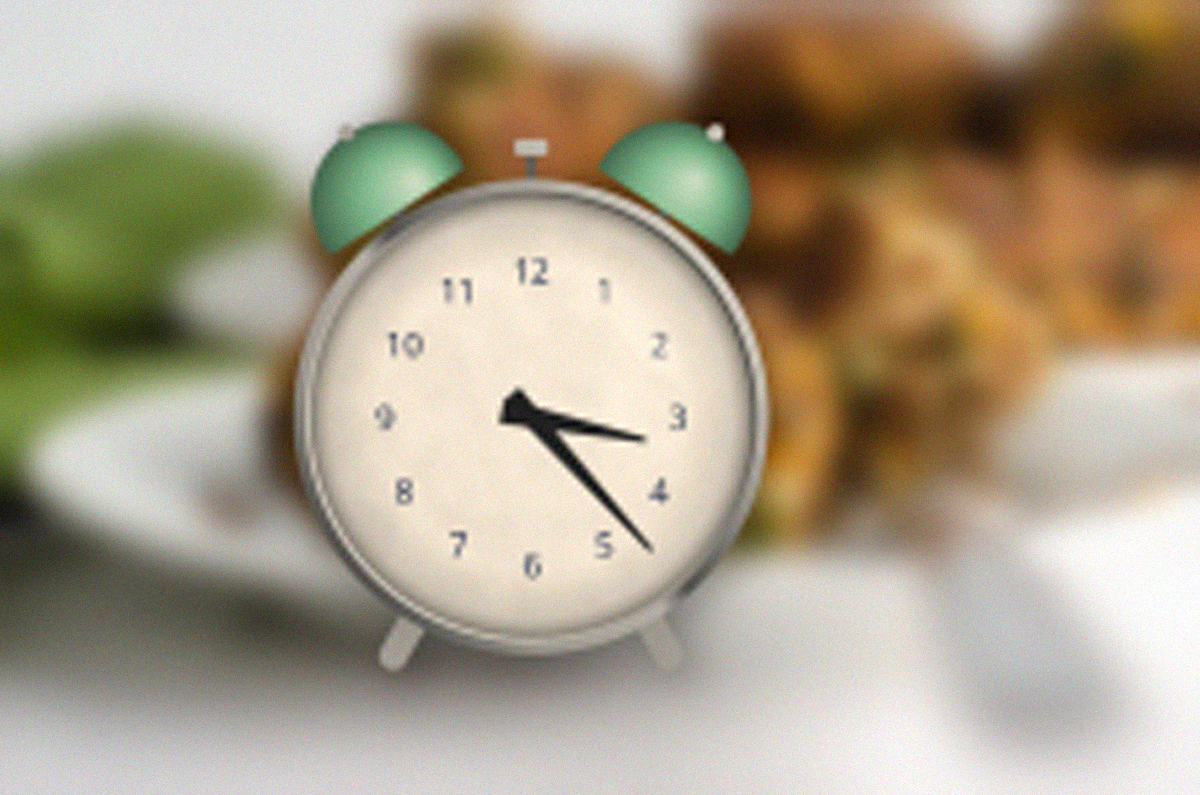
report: 3,23
